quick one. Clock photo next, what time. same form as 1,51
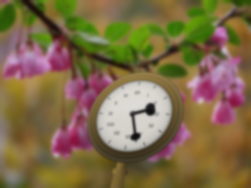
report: 2,27
